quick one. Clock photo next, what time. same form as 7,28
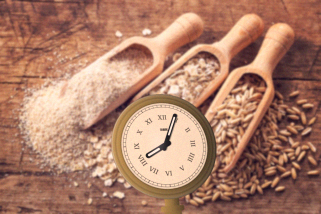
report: 8,04
